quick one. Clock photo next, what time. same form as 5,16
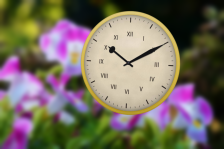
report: 10,10
